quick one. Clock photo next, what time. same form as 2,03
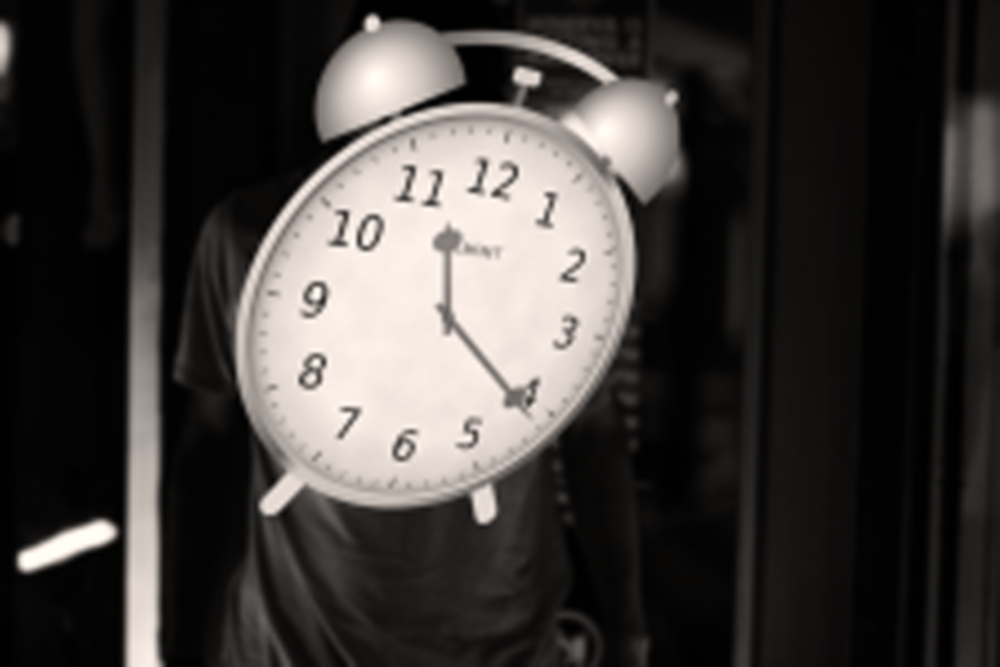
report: 11,21
